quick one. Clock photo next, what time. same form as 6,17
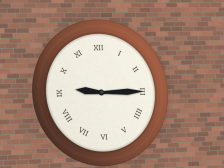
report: 9,15
